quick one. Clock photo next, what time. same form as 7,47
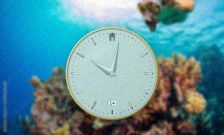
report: 10,02
